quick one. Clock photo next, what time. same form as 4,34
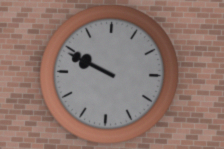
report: 9,49
